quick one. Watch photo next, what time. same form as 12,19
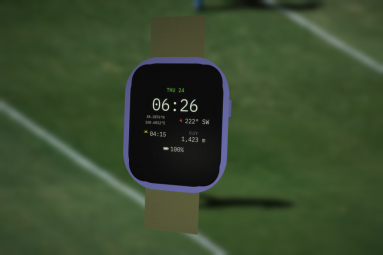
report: 6,26
